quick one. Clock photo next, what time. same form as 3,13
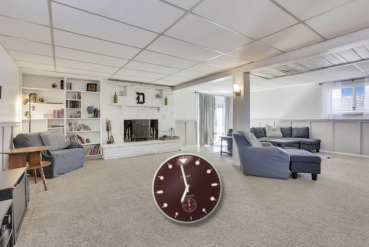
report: 6,59
